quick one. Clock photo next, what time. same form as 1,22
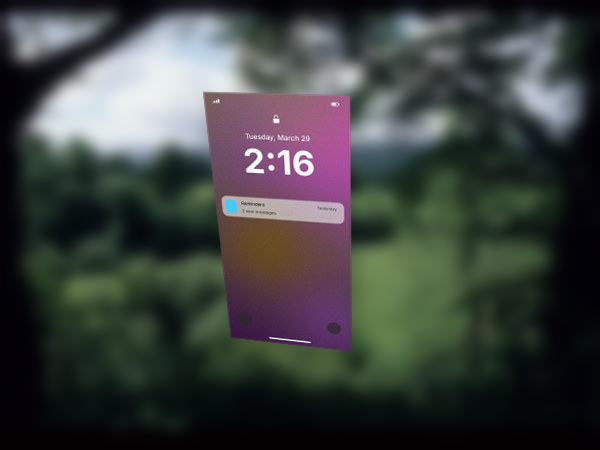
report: 2,16
